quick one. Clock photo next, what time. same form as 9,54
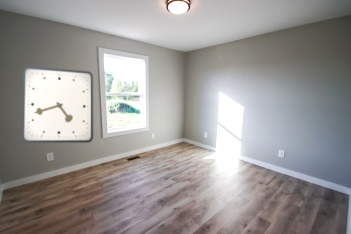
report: 4,42
